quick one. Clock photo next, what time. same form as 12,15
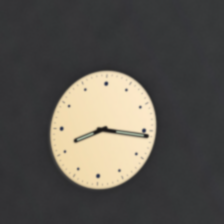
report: 8,16
